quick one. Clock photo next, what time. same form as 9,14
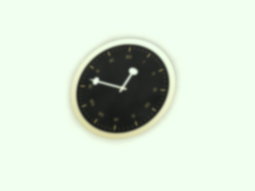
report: 12,47
